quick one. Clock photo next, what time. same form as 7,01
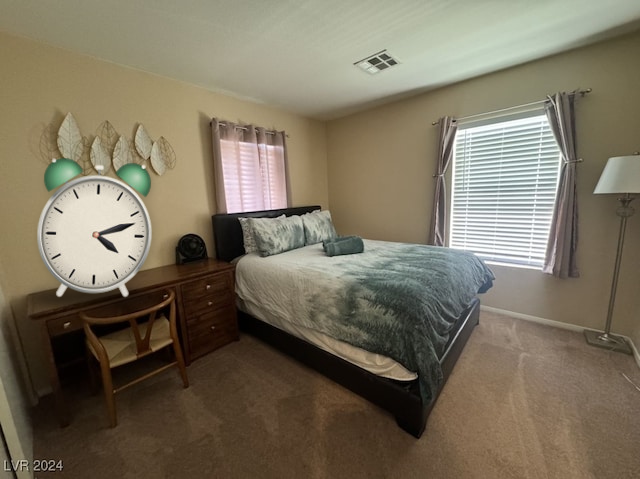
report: 4,12
